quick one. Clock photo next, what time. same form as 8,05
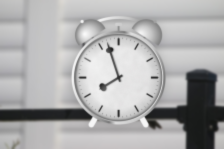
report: 7,57
